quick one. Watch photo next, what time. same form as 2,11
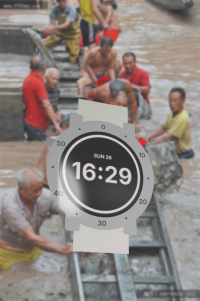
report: 16,29
